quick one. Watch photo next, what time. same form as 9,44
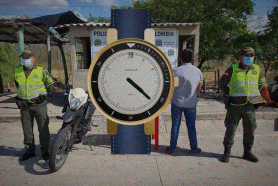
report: 4,22
